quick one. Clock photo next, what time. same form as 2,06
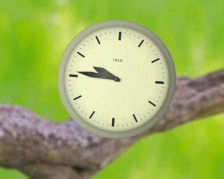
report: 9,46
